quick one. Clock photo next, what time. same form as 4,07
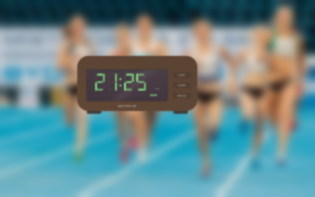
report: 21,25
